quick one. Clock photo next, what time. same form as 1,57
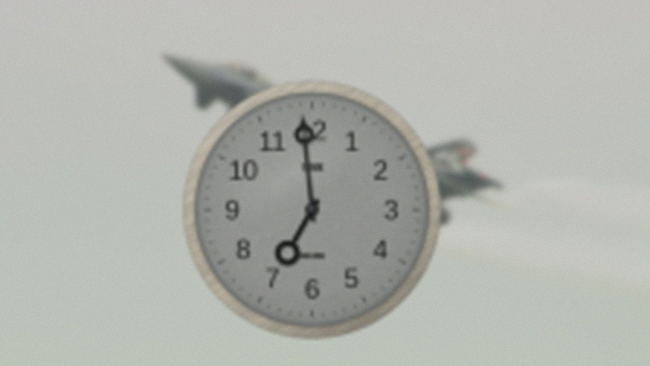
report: 6,59
